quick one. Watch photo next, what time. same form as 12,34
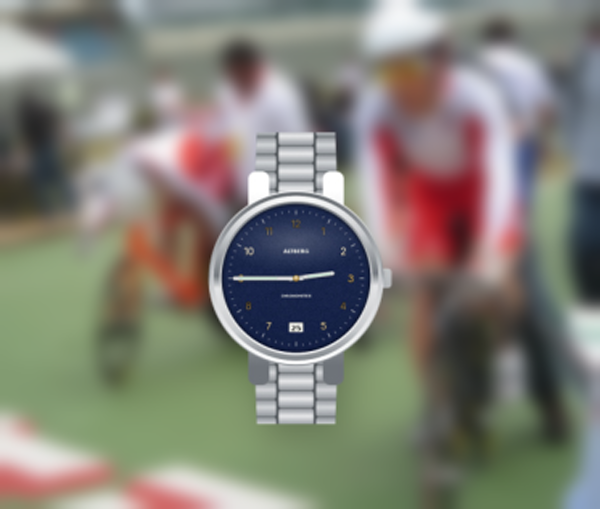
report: 2,45
